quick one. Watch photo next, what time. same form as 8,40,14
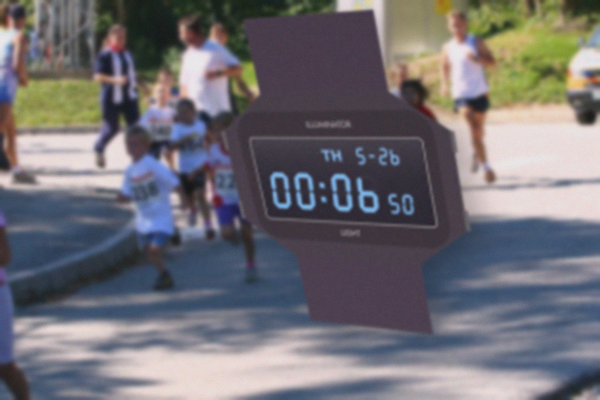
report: 0,06,50
